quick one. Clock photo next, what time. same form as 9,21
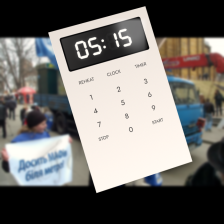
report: 5,15
